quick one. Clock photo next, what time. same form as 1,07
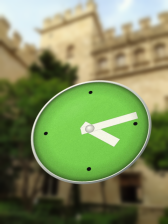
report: 4,13
